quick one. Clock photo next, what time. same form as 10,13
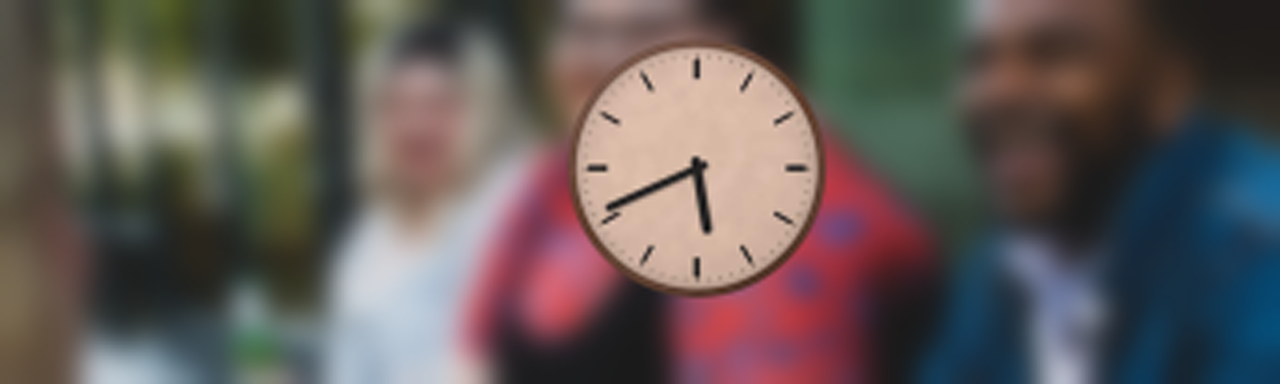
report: 5,41
